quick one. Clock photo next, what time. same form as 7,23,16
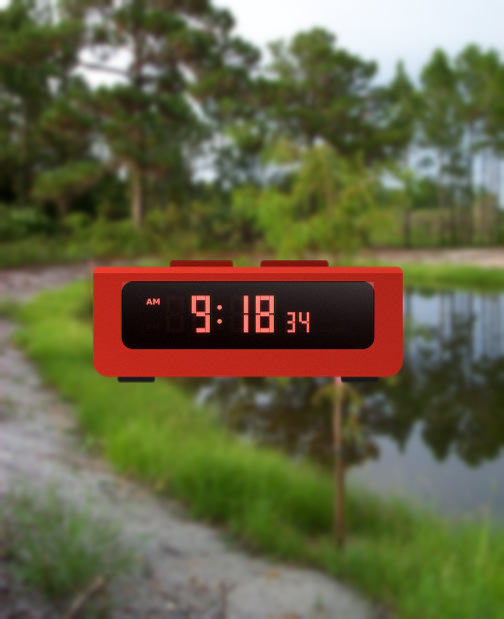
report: 9,18,34
